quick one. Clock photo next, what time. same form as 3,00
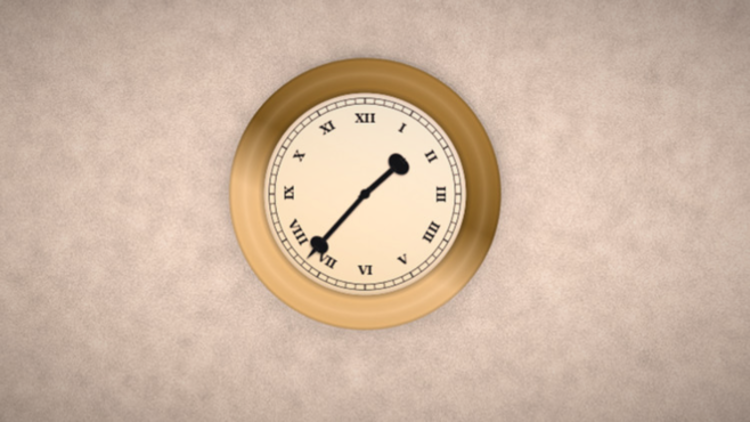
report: 1,37
